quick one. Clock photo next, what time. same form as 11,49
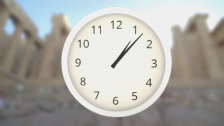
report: 1,07
